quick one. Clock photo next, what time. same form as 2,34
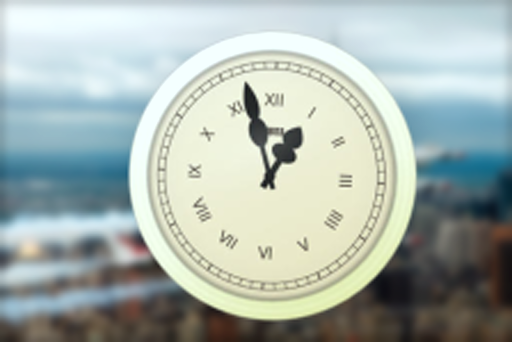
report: 12,57
